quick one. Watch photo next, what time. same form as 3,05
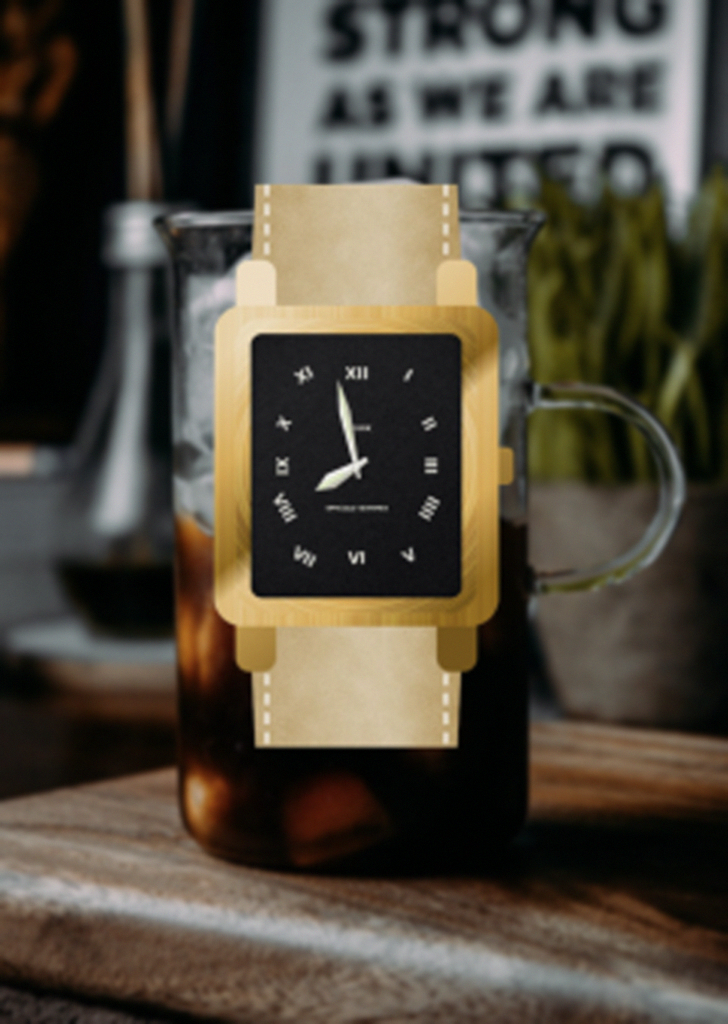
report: 7,58
